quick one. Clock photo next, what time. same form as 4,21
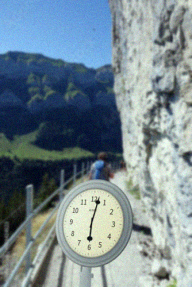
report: 6,02
